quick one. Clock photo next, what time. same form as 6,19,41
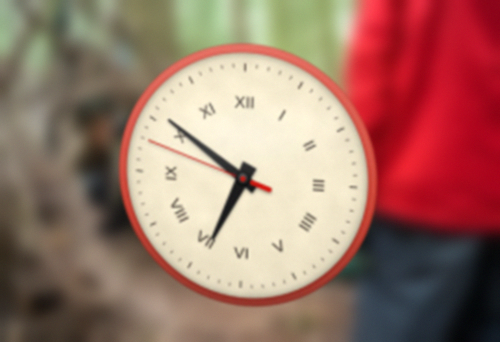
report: 6,50,48
